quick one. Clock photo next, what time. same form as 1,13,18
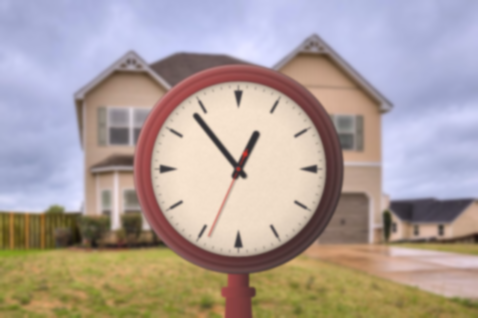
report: 12,53,34
